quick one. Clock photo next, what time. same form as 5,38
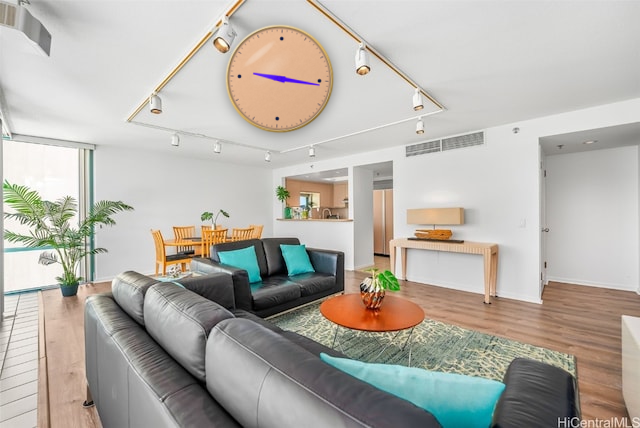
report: 9,16
